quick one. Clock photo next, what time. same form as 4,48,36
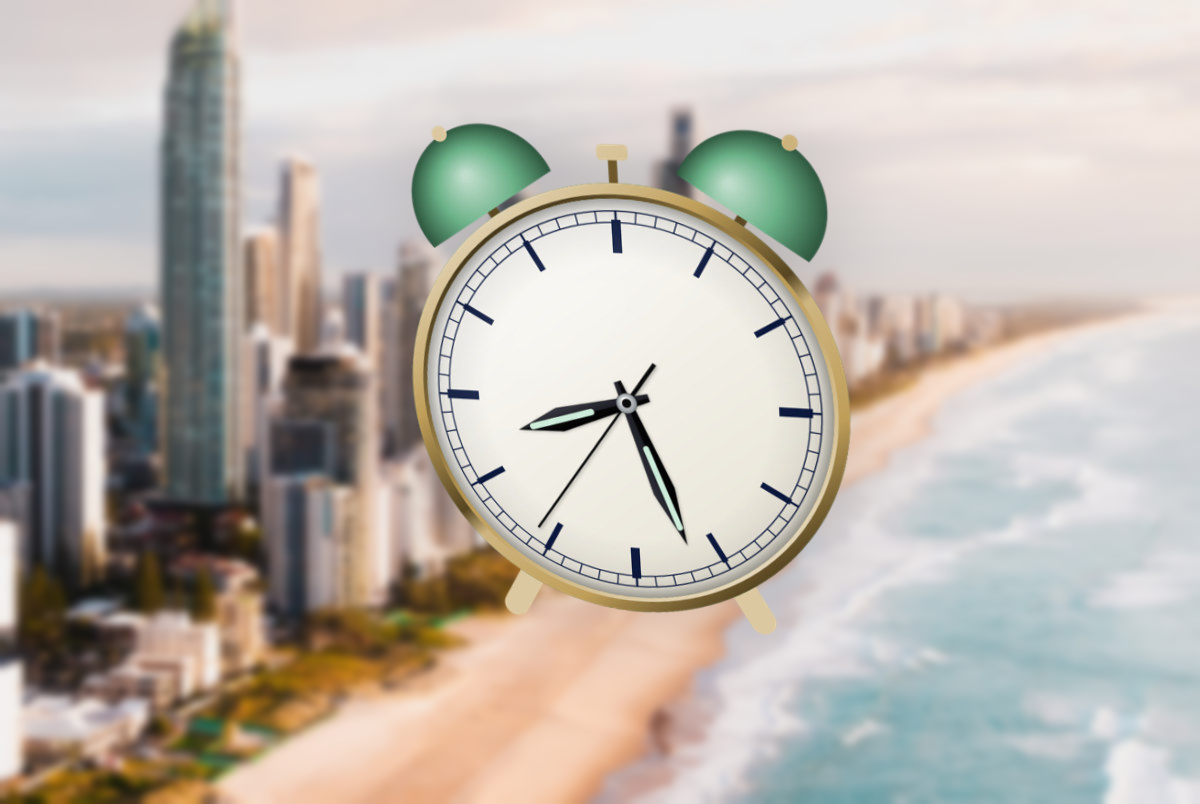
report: 8,26,36
